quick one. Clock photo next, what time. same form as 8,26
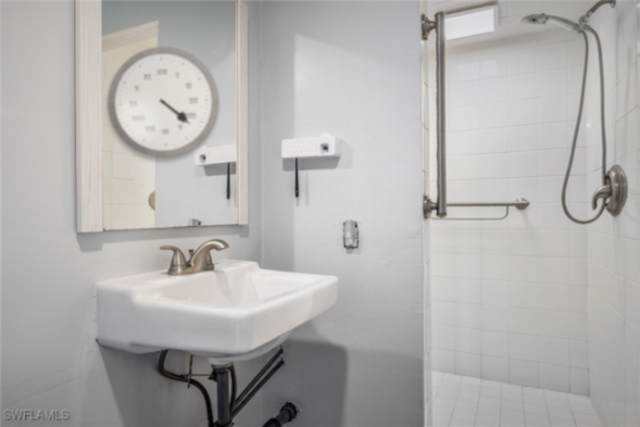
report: 4,22
